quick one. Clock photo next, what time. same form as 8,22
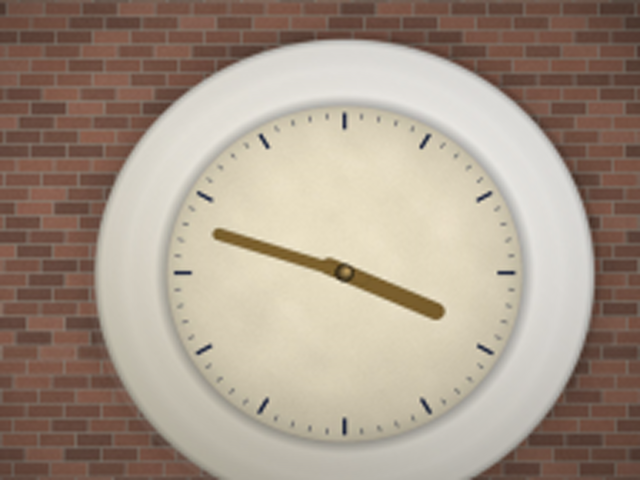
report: 3,48
